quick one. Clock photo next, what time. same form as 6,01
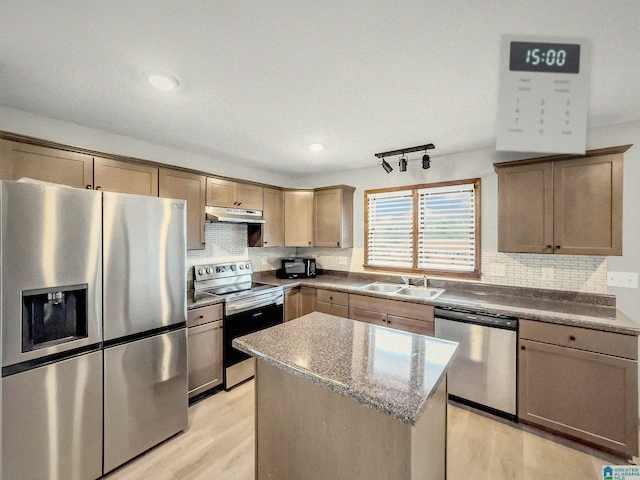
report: 15,00
